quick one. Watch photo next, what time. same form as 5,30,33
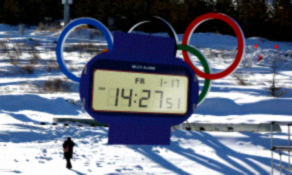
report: 14,27,51
